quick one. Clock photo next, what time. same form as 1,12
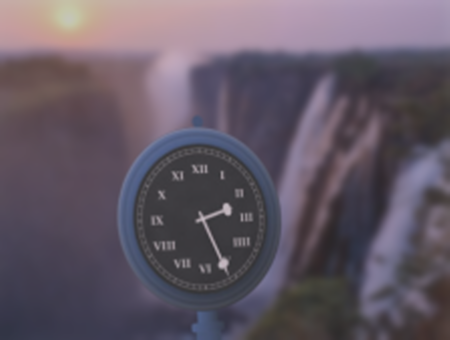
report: 2,26
